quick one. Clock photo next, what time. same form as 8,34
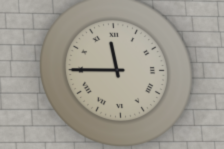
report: 11,45
